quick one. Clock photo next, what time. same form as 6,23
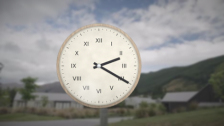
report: 2,20
